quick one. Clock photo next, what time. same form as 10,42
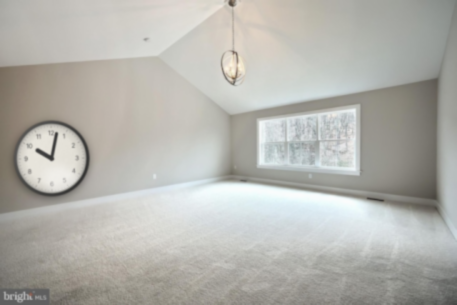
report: 10,02
